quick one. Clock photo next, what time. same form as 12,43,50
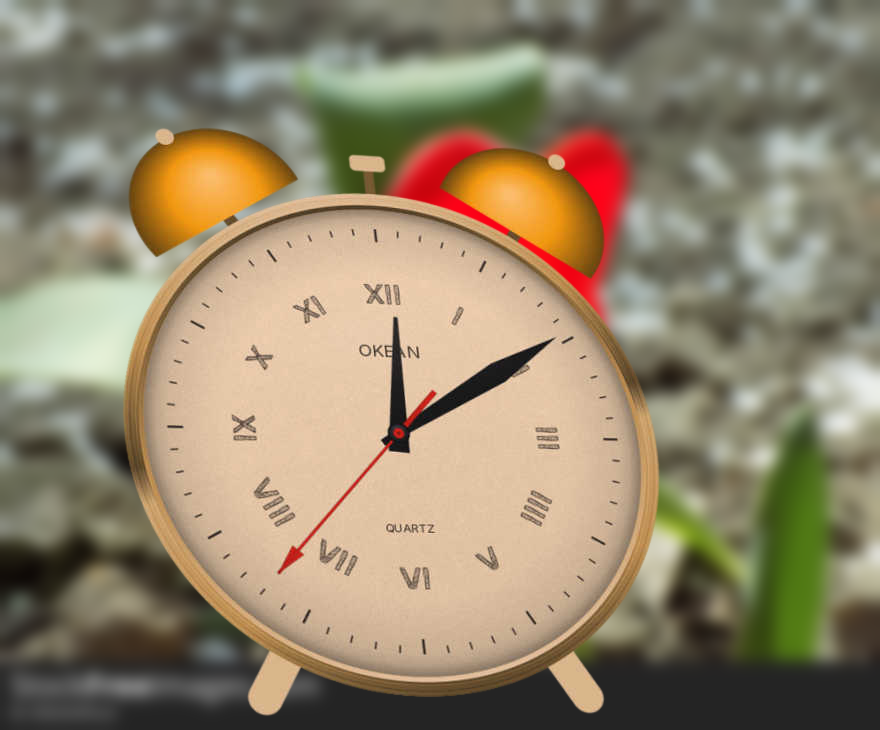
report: 12,09,37
